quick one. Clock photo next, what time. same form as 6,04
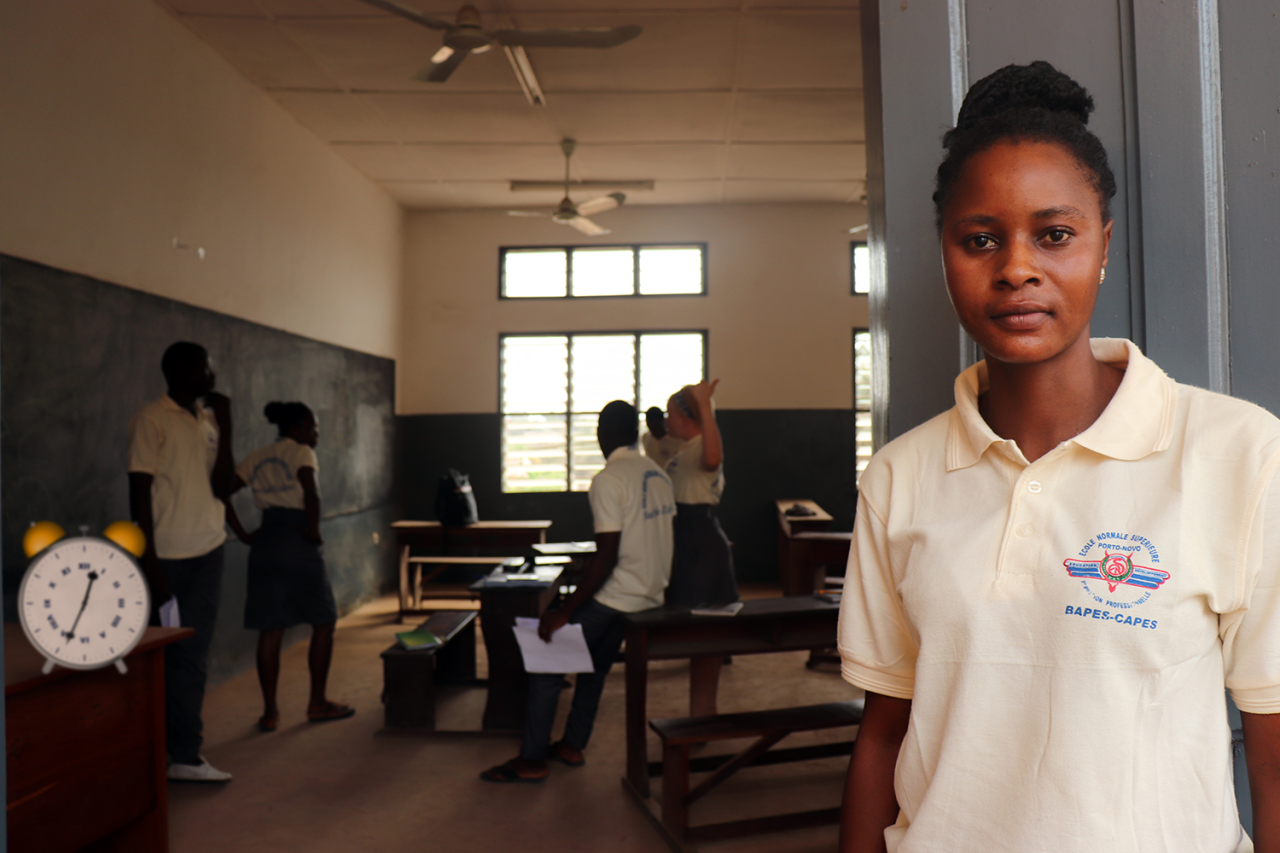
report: 12,34
